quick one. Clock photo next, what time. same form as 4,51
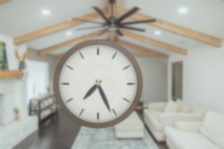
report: 7,26
